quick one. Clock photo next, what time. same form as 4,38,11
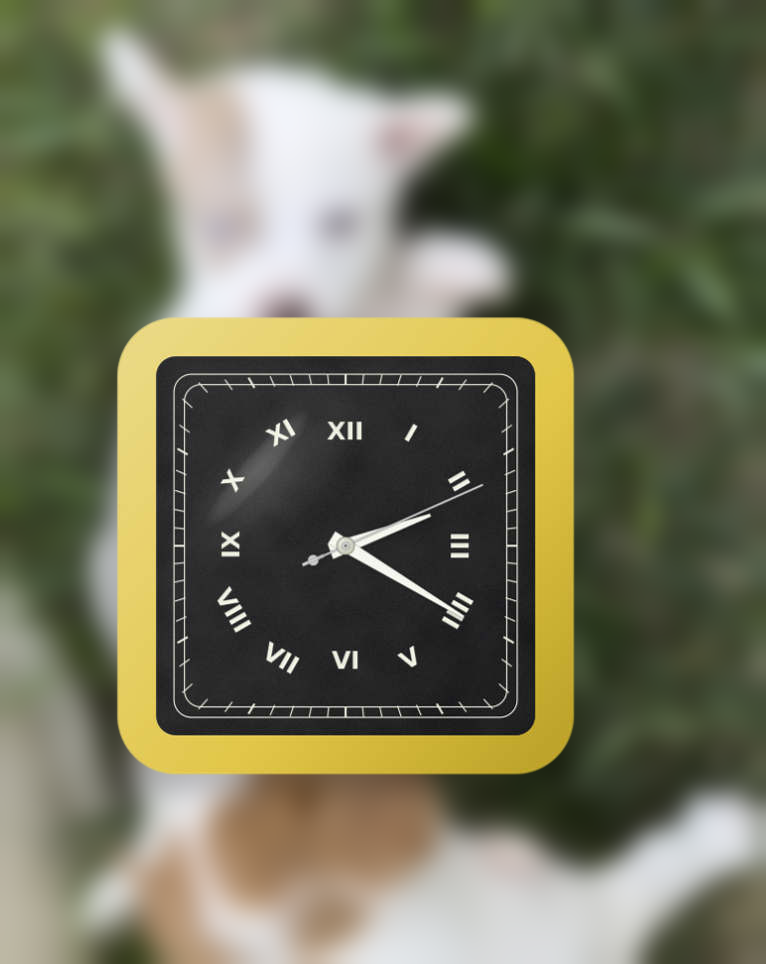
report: 2,20,11
